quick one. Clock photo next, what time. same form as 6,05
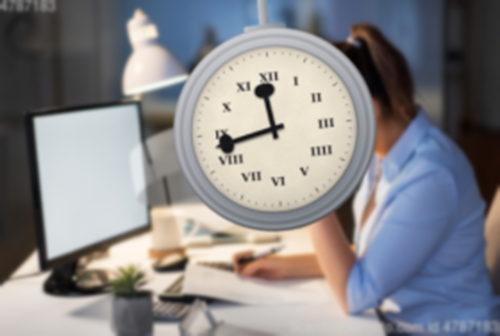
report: 11,43
